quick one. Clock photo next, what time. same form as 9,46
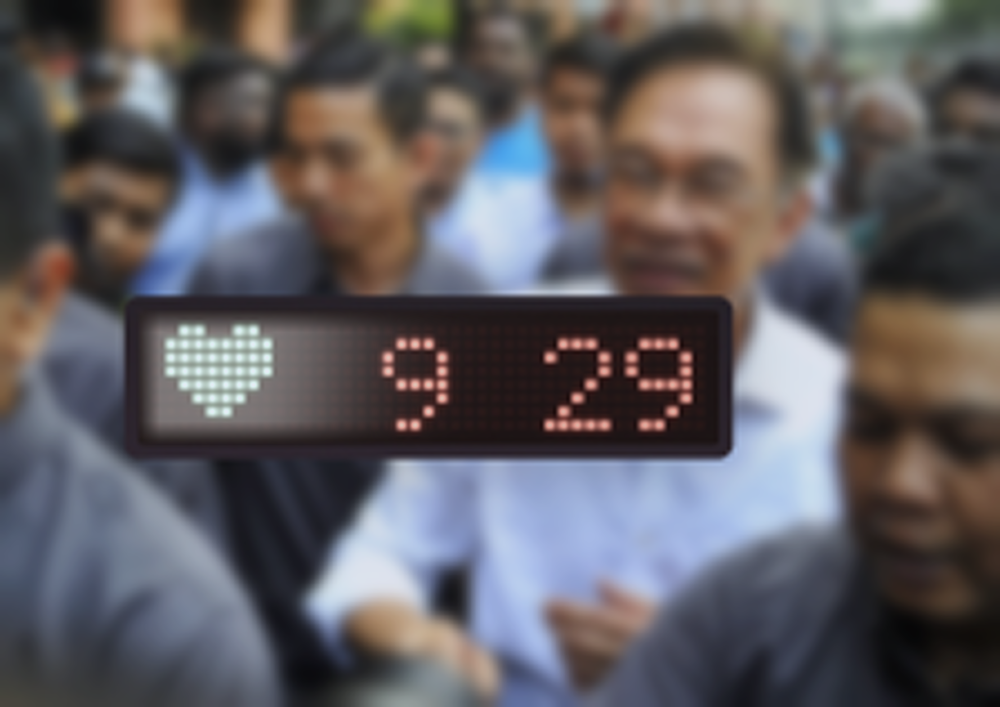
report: 9,29
